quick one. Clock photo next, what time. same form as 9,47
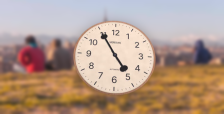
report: 4,55
